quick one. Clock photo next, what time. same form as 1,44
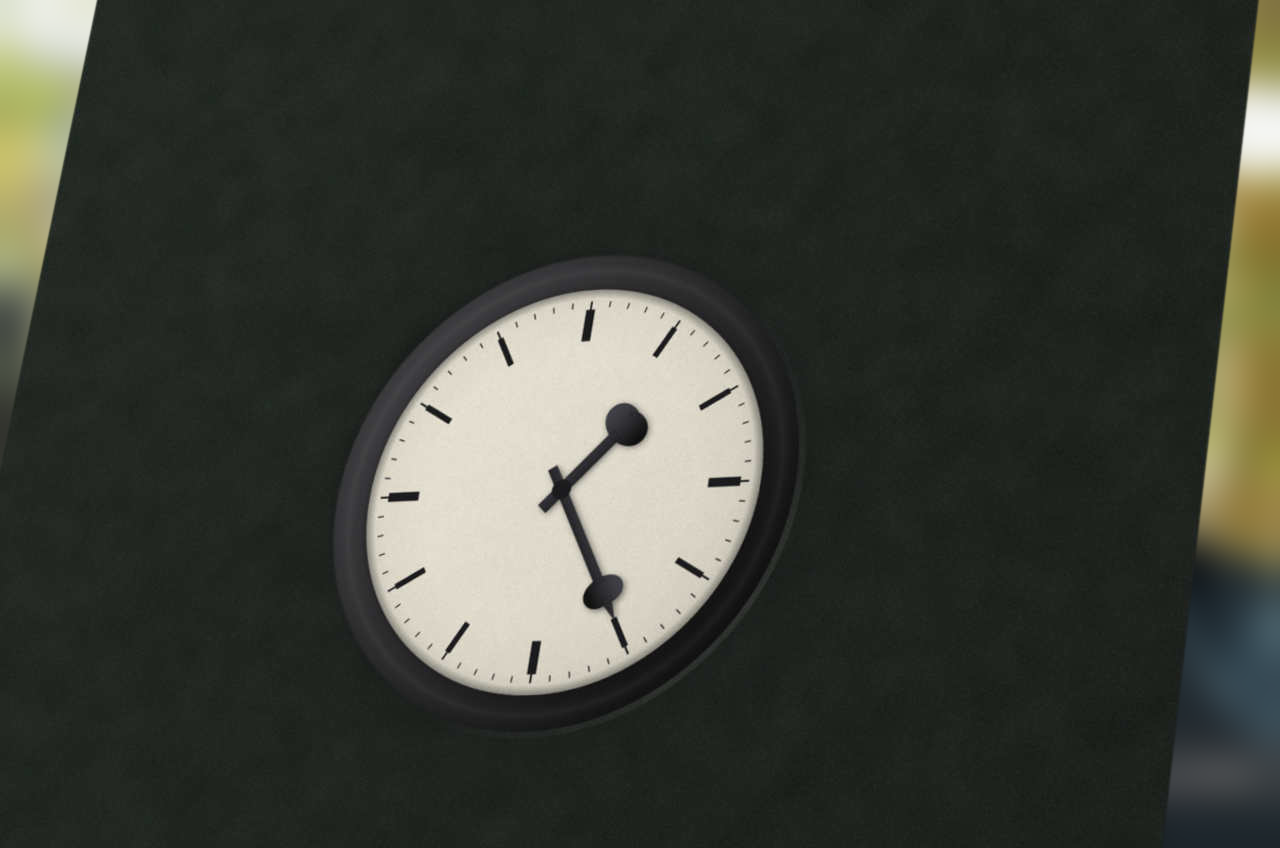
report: 1,25
